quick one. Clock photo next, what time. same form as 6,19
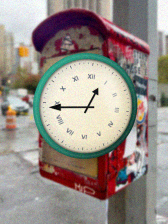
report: 12,44
